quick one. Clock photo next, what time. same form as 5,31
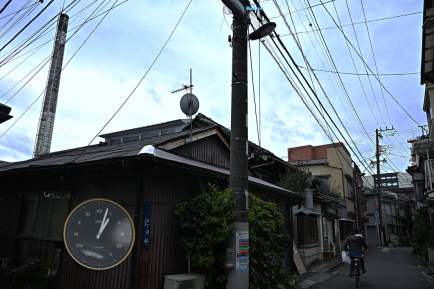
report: 1,03
